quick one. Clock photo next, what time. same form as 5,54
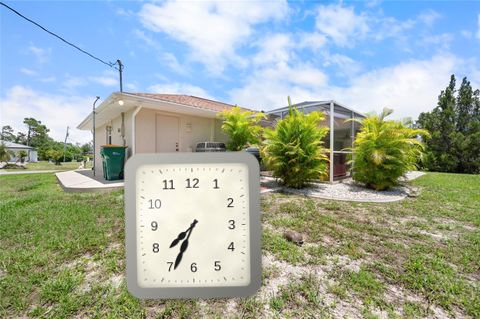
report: 7,34
